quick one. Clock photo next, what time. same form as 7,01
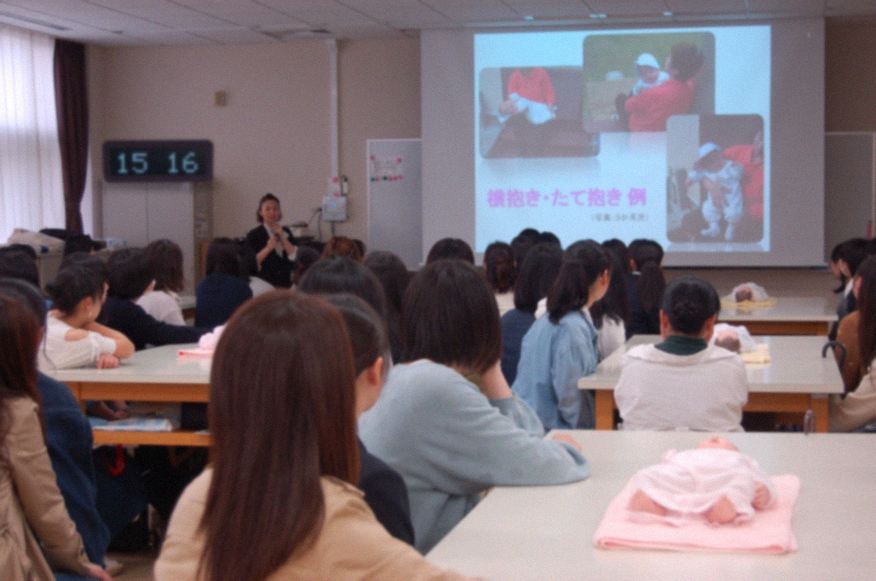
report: 15,16
